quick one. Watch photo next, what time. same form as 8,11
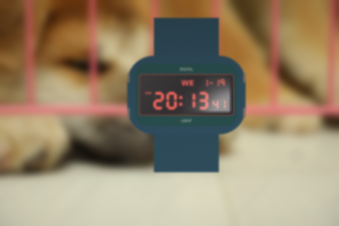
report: 20,13
